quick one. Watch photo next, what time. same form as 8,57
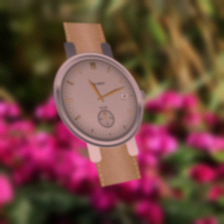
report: 11,12
